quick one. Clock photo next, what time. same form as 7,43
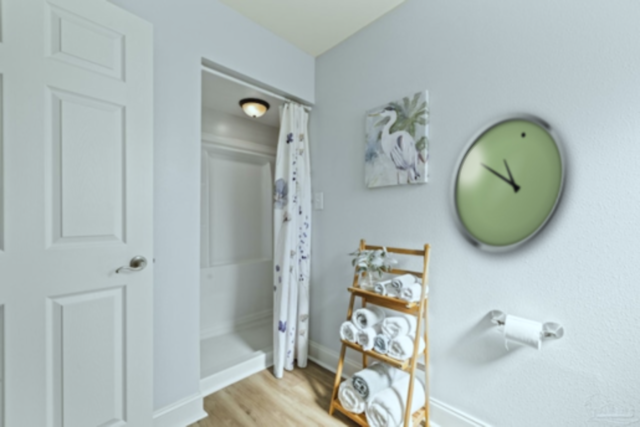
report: 10,49
